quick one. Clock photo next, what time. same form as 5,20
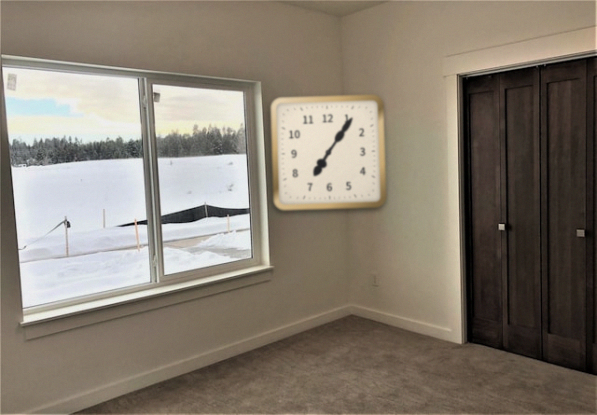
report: 7,06
